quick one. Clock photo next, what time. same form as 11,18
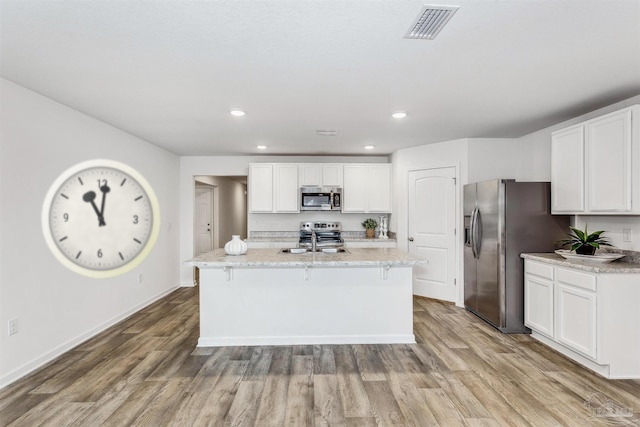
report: 11,01
